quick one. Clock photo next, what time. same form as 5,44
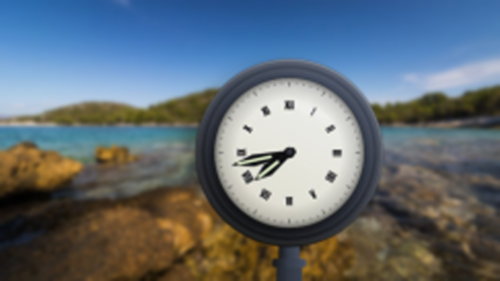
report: 7,43
